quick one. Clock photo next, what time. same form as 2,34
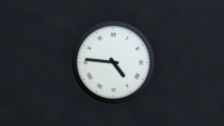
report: 4,46
